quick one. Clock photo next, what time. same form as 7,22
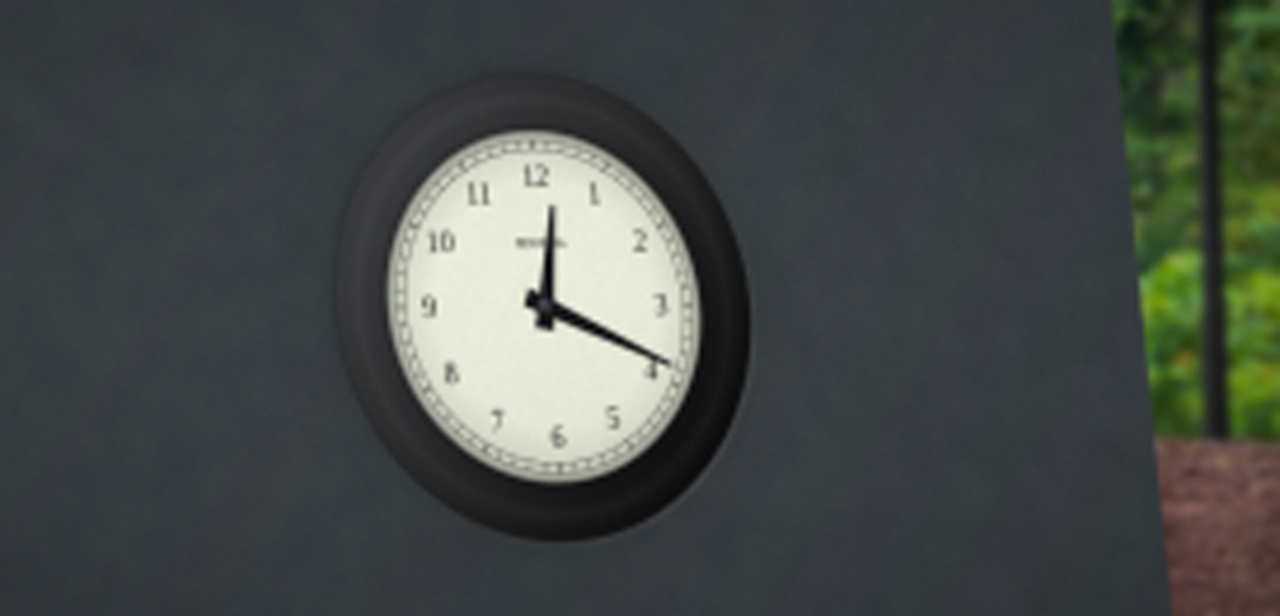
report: 12,19
